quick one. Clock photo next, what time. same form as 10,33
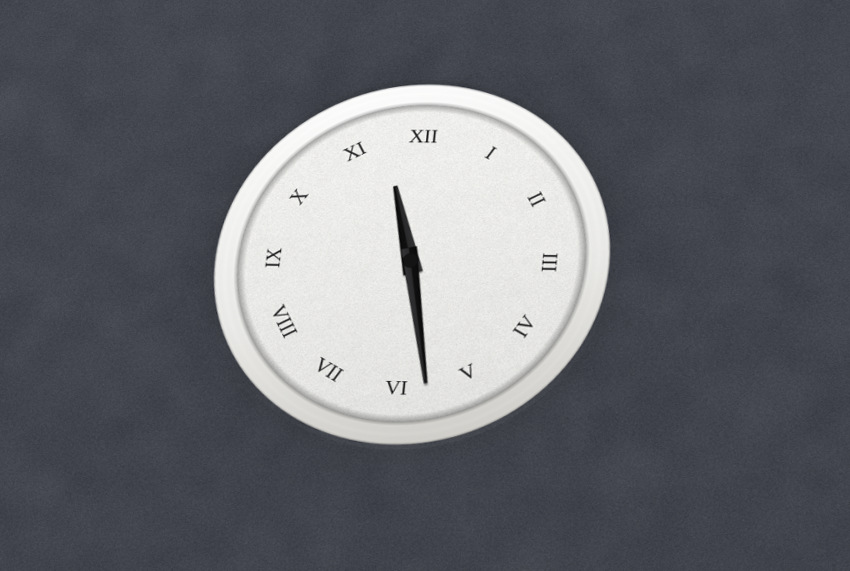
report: 11,28
